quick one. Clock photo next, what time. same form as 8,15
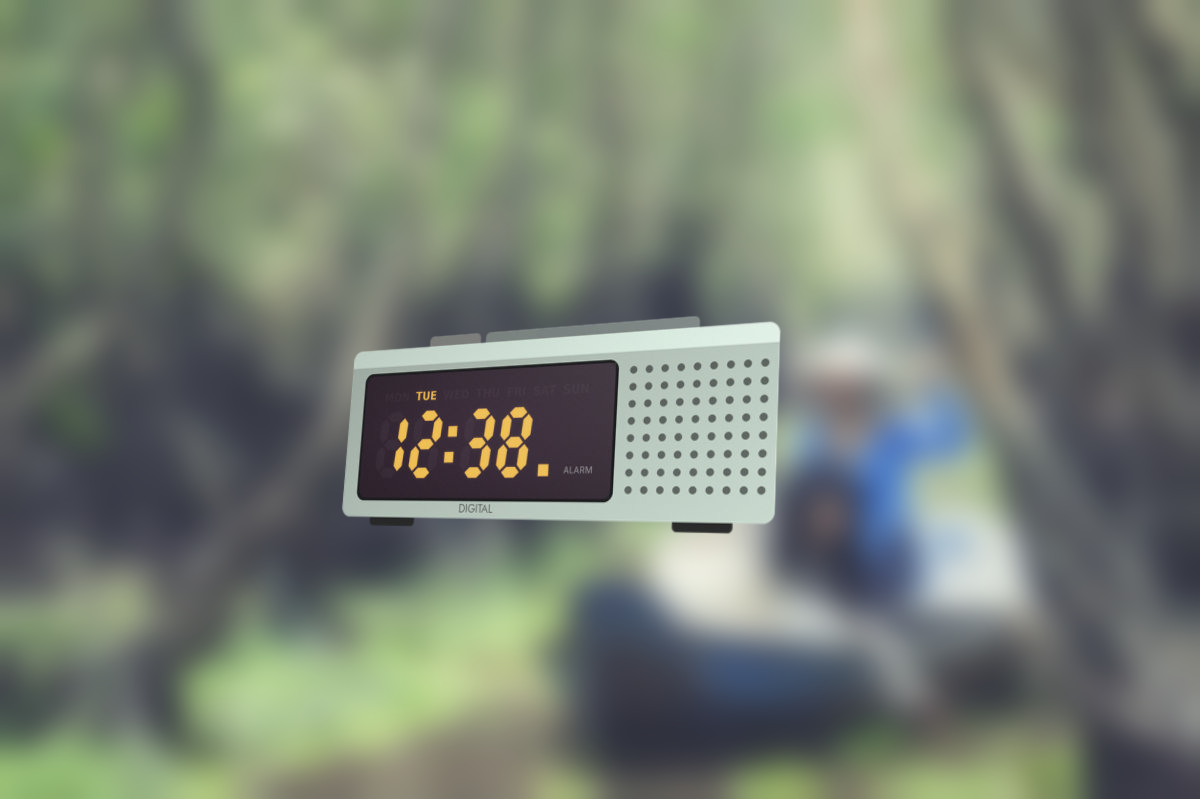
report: 12,38
